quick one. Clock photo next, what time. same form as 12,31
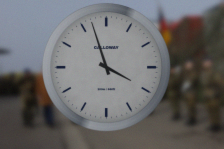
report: 3,57
